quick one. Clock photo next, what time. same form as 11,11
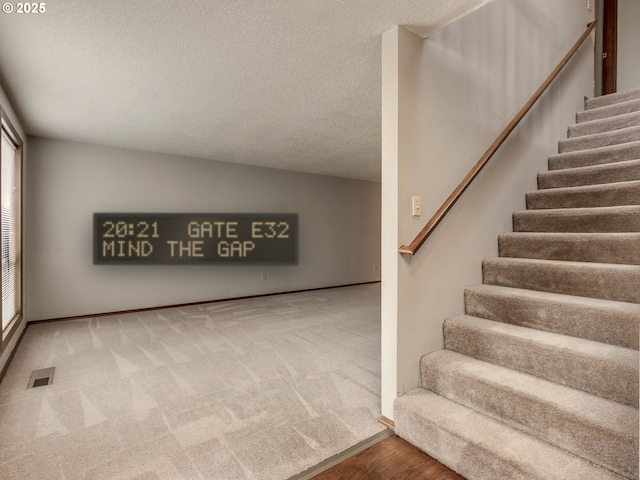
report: 20,21
